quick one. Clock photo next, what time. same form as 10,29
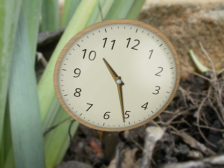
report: 10,26
